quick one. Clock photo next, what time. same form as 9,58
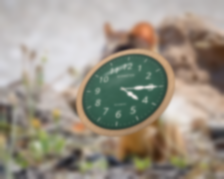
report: 4,15
